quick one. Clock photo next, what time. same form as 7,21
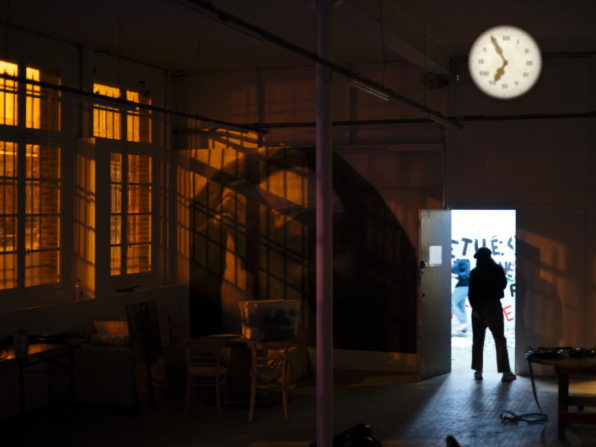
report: 6,55
